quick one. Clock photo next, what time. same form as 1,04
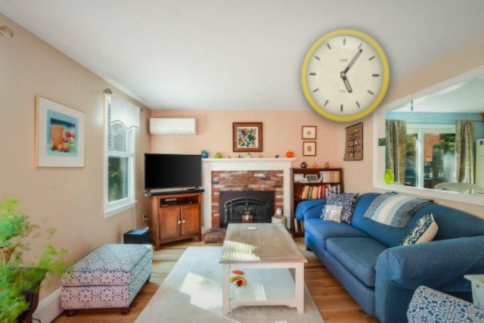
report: 5,06
